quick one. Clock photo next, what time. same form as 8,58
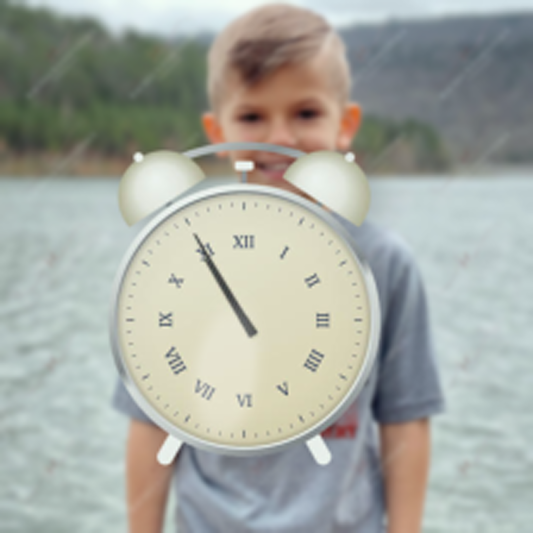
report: 10,55
